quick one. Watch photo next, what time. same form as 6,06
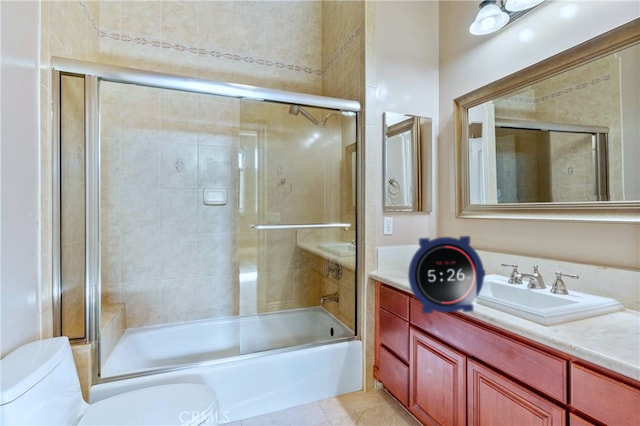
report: 5,26
